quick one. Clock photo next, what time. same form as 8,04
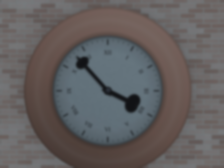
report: 3,53
